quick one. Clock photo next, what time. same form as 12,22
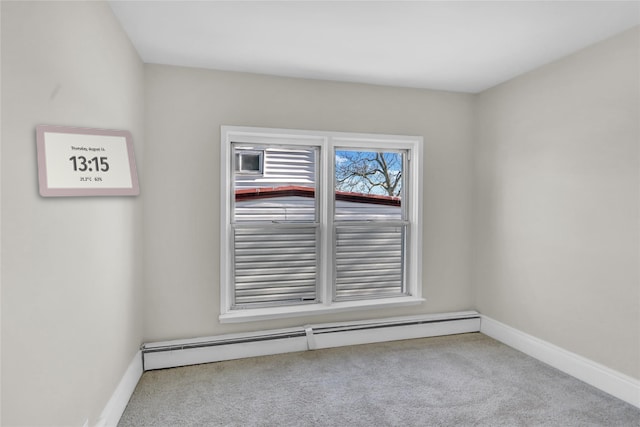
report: 13,15
